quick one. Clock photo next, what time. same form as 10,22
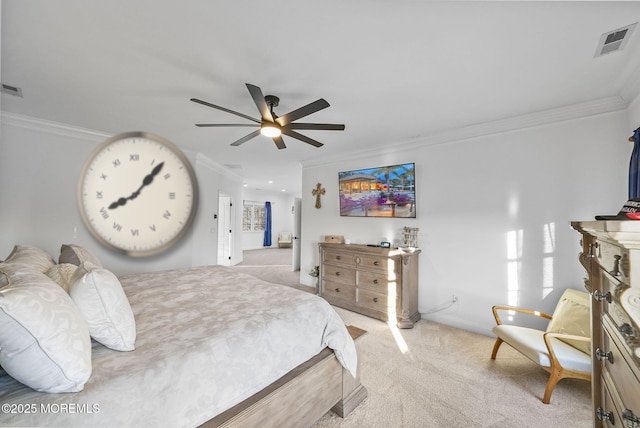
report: 8,07
